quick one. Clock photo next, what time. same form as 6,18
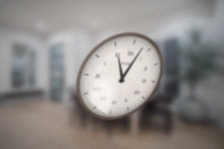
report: 11,03
